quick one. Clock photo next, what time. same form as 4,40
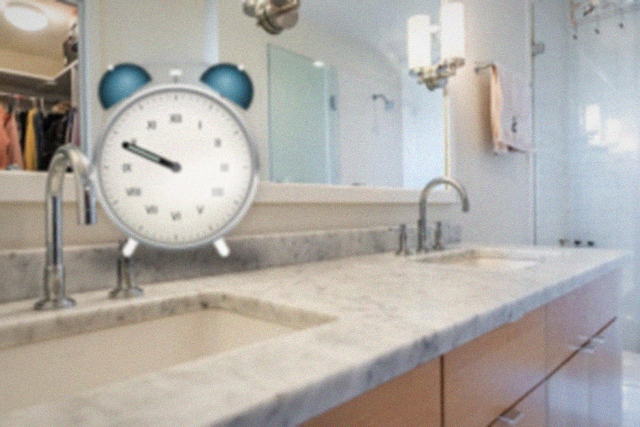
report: 9,49
